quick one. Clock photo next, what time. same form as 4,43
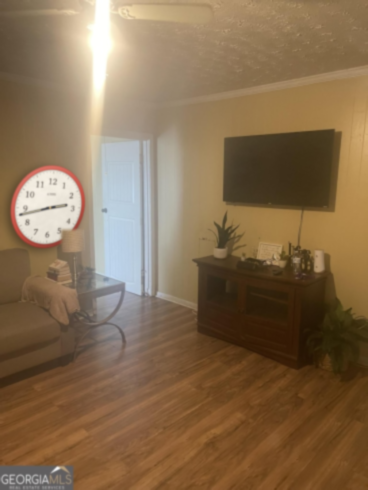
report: 2,43
